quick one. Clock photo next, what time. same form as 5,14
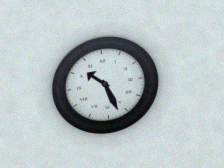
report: 10,27
